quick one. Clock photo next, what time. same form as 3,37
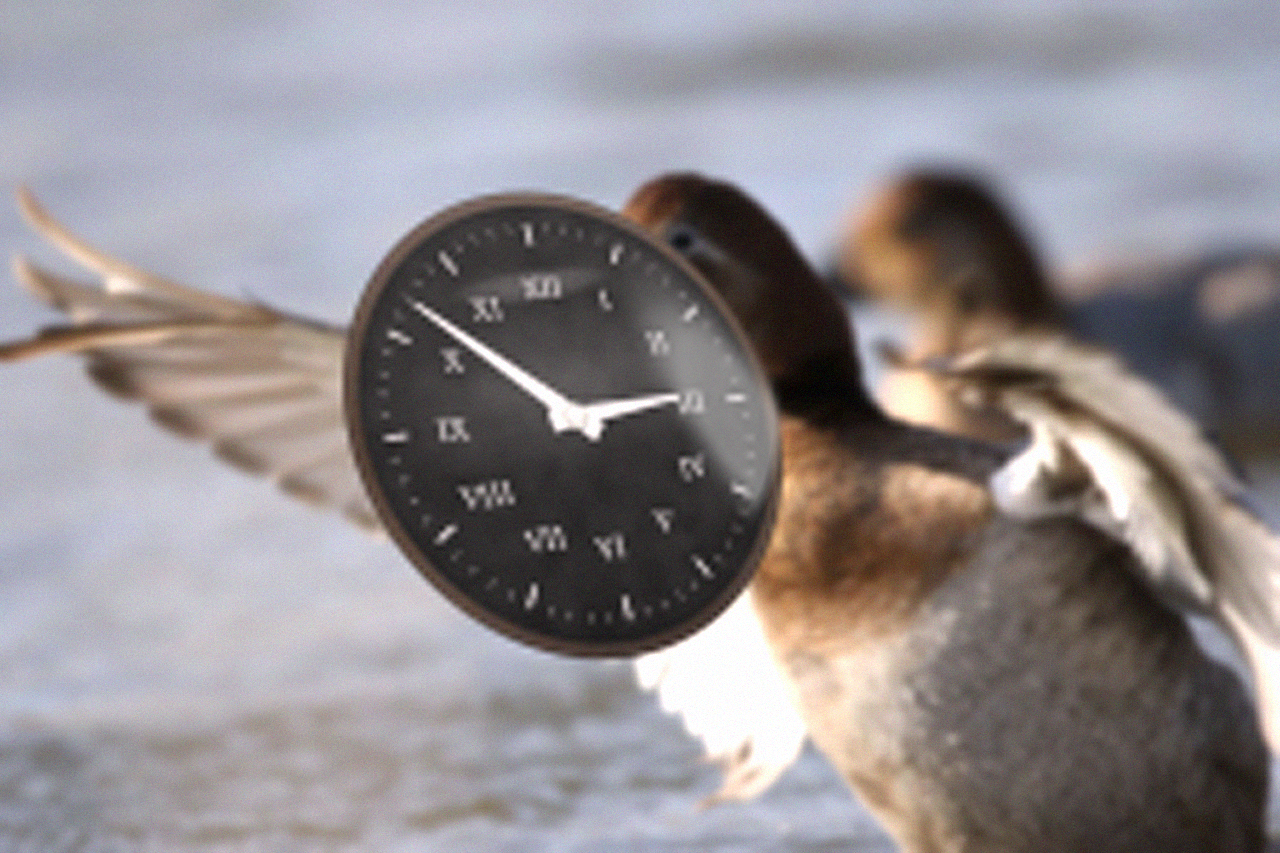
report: 2,52
